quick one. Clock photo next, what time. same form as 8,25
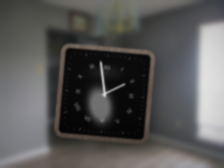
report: 1,58
